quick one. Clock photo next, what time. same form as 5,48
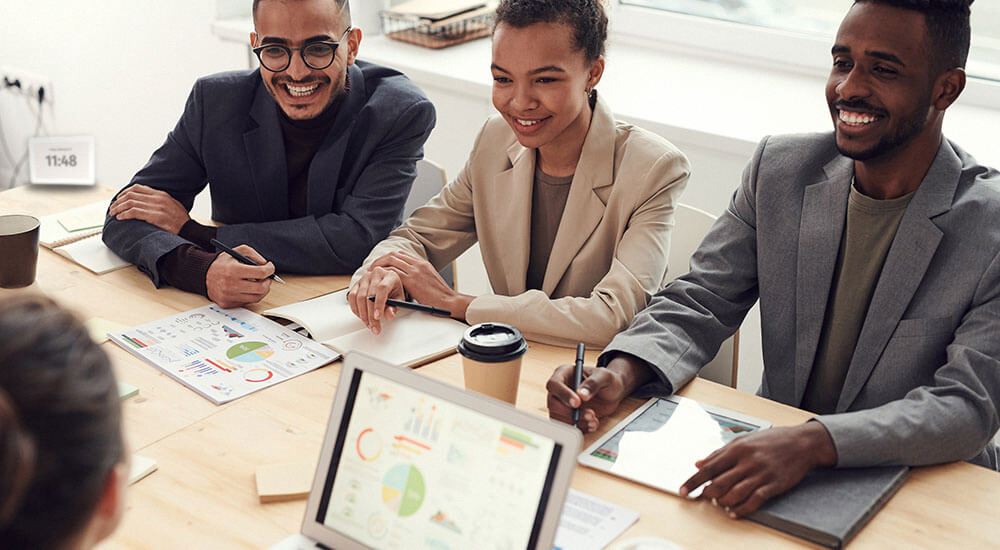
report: 11,48
